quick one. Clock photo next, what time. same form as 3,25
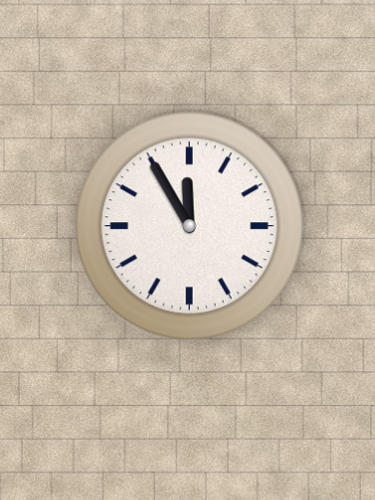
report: 11,55
